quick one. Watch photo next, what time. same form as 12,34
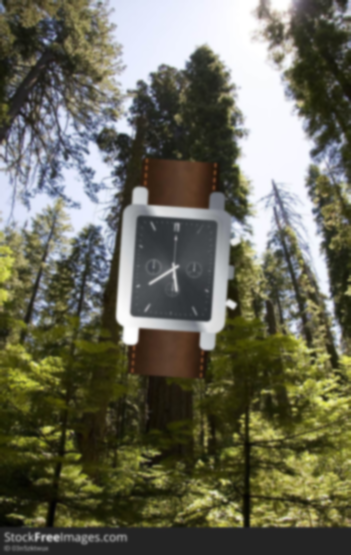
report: 5,39
